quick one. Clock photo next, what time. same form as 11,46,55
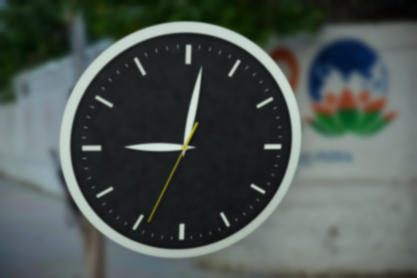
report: 9,01,34
